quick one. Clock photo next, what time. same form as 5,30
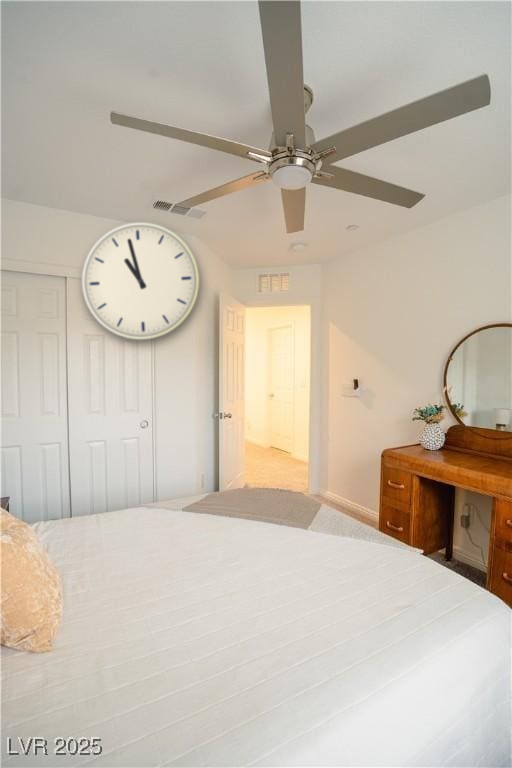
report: 10,58
